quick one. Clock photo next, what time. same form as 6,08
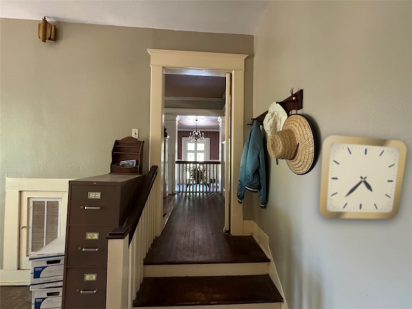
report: 4,37
